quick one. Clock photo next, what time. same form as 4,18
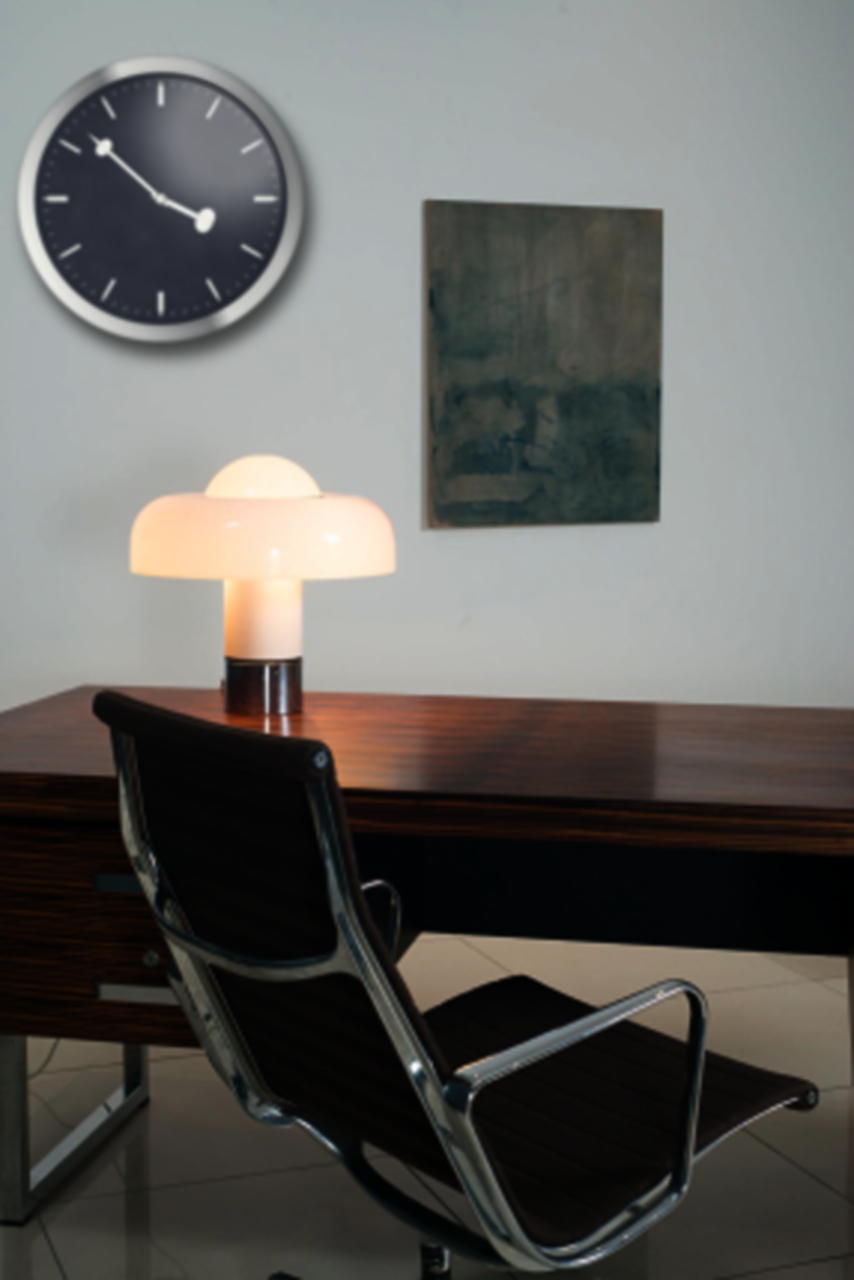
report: 3,52
